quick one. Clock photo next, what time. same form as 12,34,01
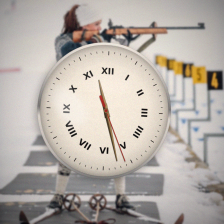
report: 11,27,26
